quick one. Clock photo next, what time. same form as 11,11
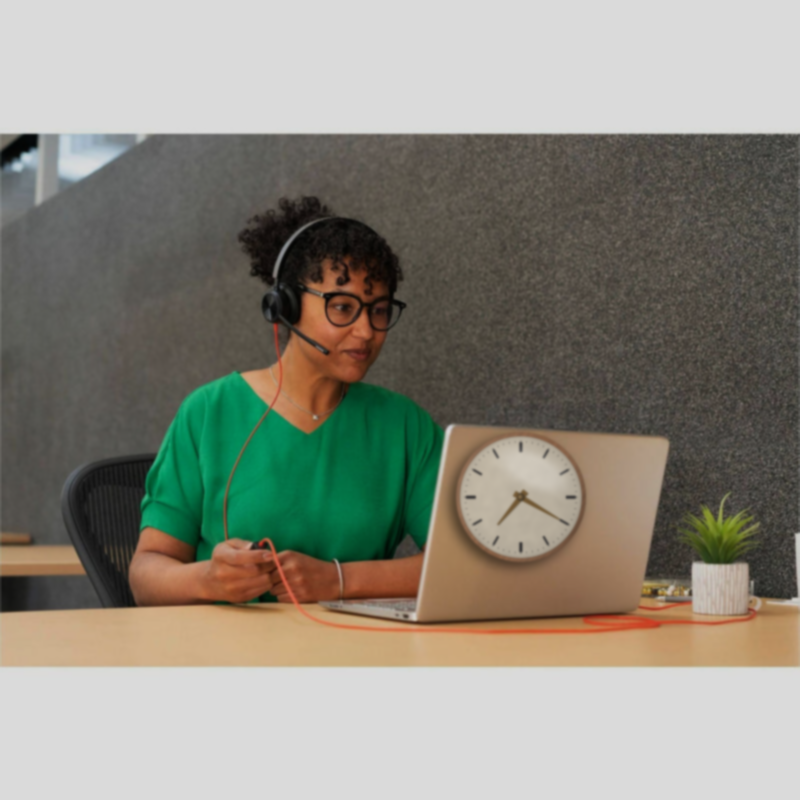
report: 7,20
